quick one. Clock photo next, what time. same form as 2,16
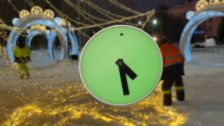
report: 4,28
